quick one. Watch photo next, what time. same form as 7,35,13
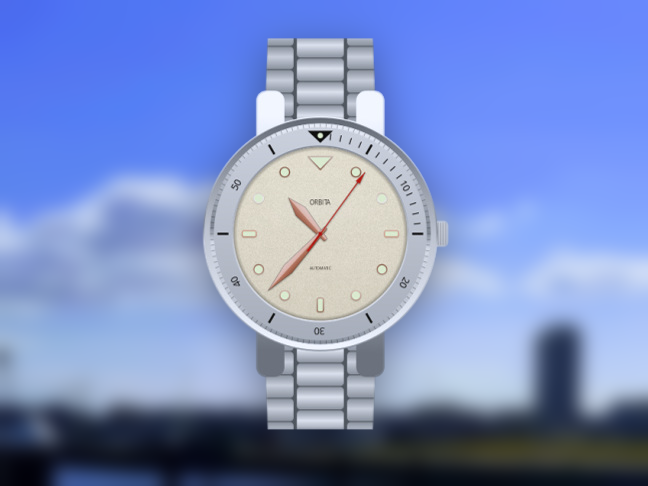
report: 10,37,06
